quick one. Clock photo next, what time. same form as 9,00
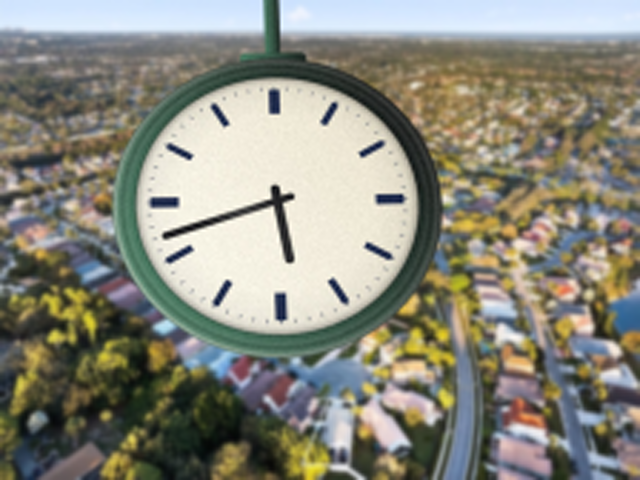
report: 5,42
